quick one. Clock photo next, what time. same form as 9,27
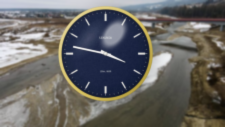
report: 3,47
